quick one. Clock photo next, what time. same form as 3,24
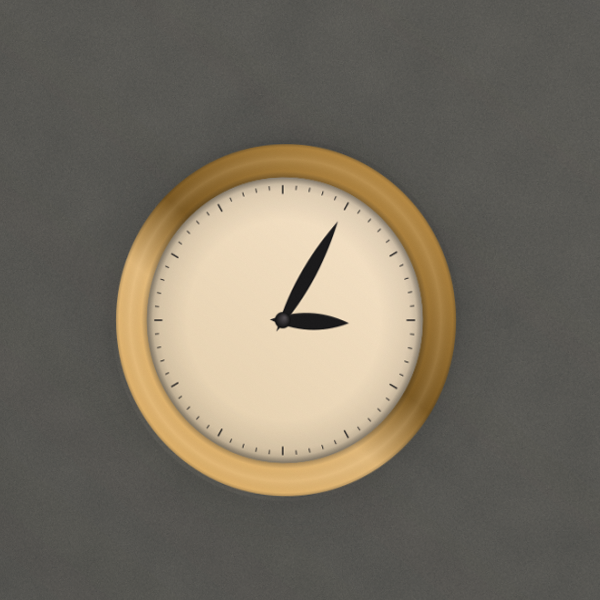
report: 3,05
